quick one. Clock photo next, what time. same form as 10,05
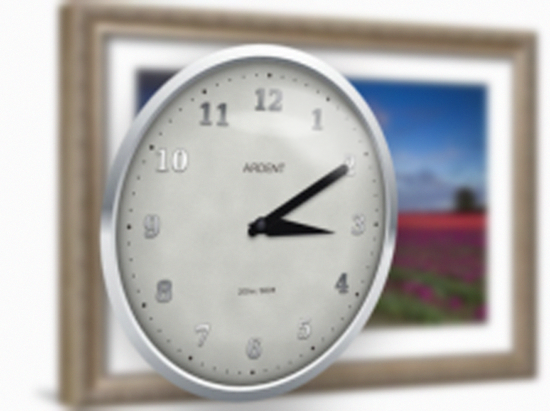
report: 3,10
